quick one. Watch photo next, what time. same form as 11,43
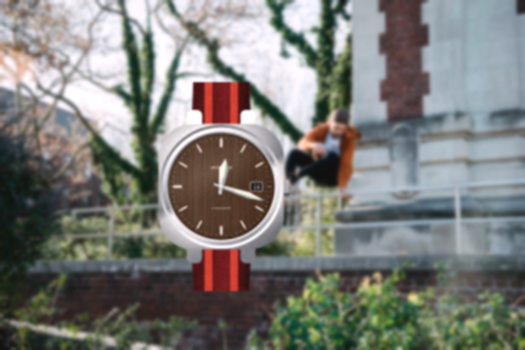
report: 12,18
